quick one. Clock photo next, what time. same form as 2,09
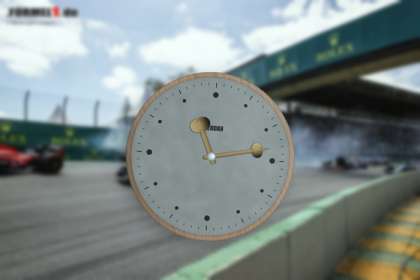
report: 11,13
